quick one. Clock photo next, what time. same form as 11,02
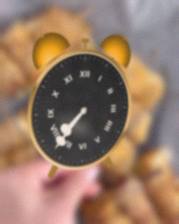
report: 7,37
